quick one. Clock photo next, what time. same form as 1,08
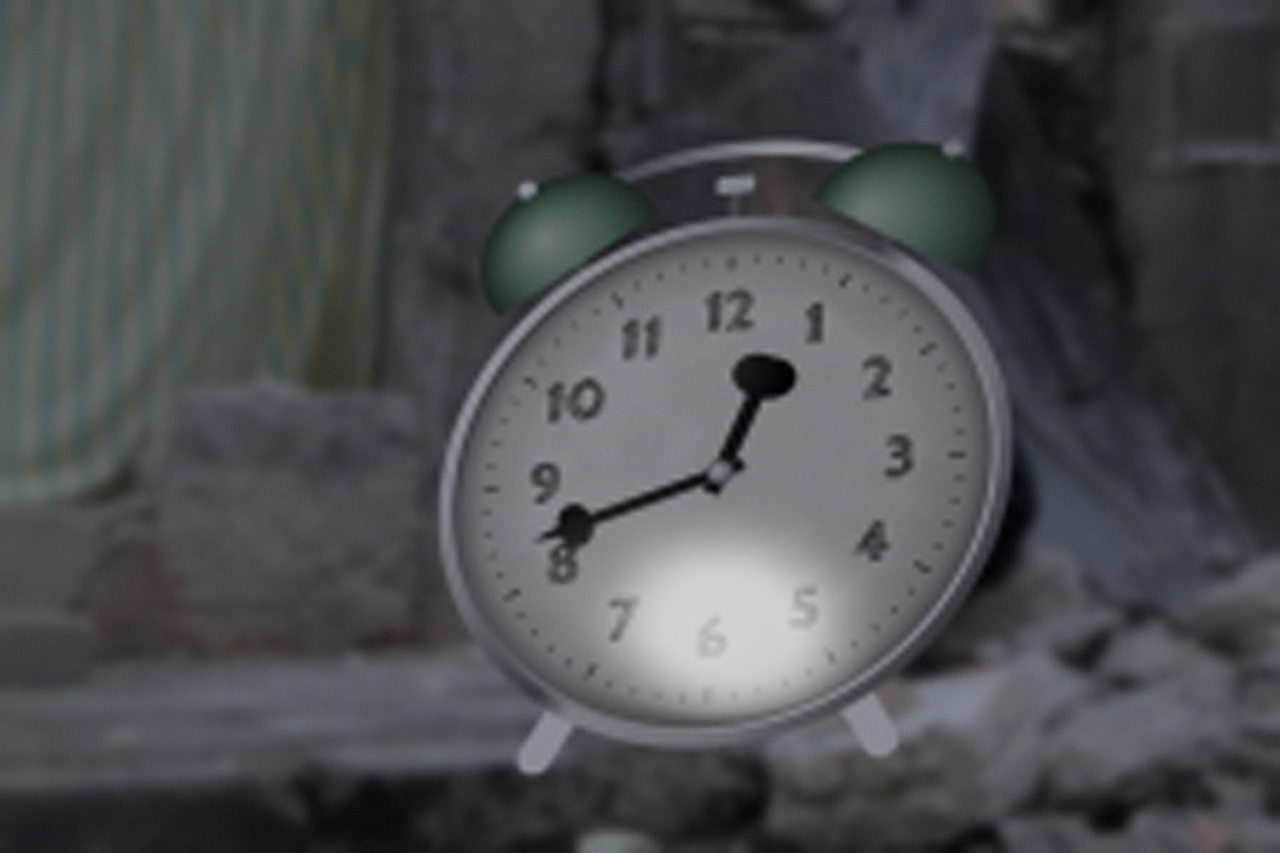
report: 12,42
